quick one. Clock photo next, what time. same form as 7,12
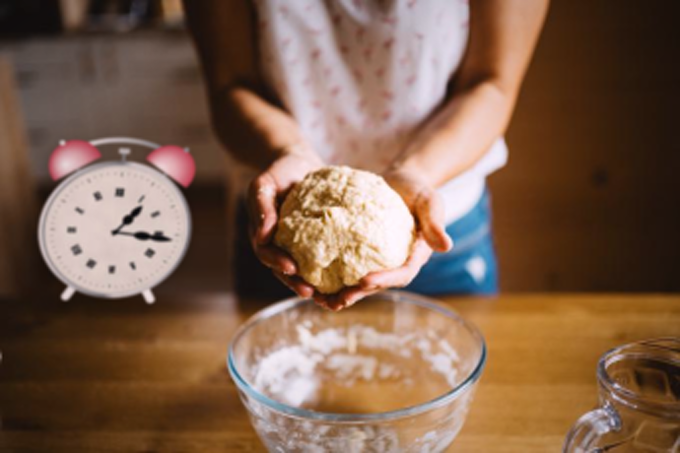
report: 1,16
